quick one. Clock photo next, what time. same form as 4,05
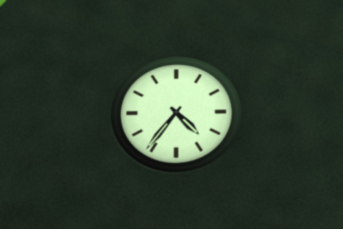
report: 4,36
